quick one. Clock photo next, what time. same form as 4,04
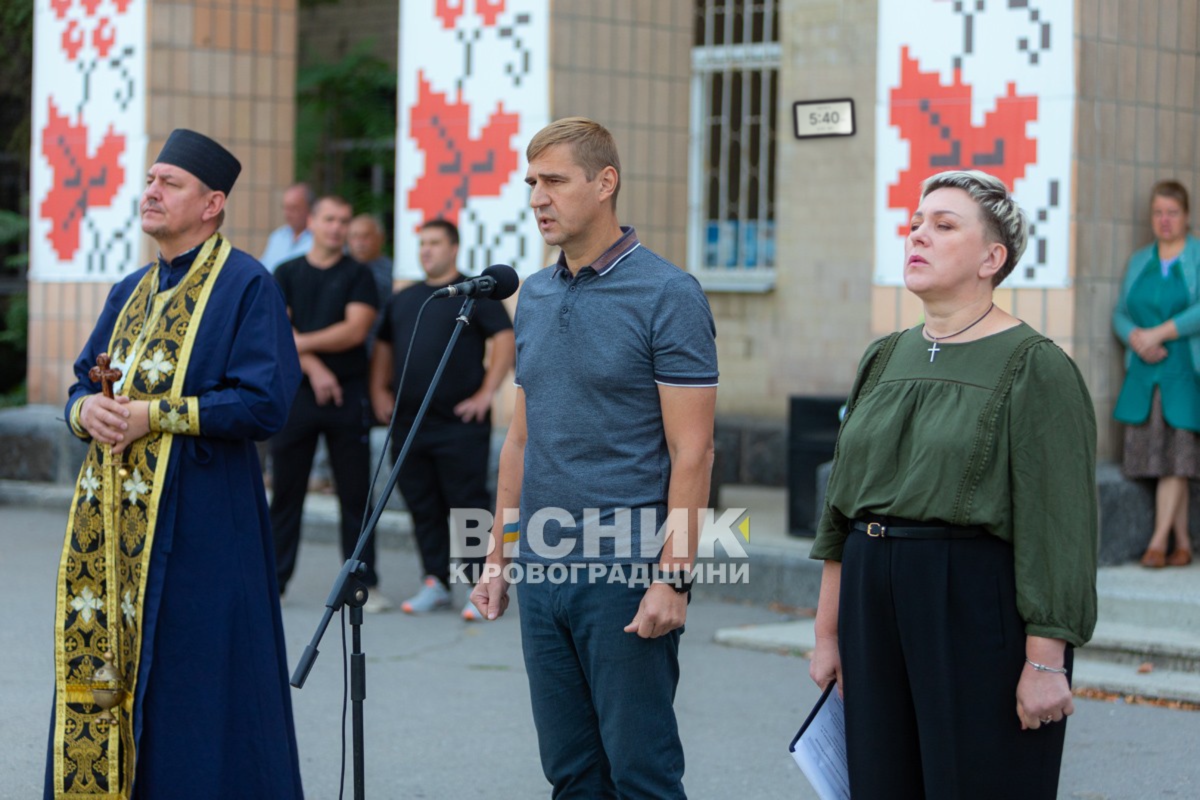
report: 5,40
